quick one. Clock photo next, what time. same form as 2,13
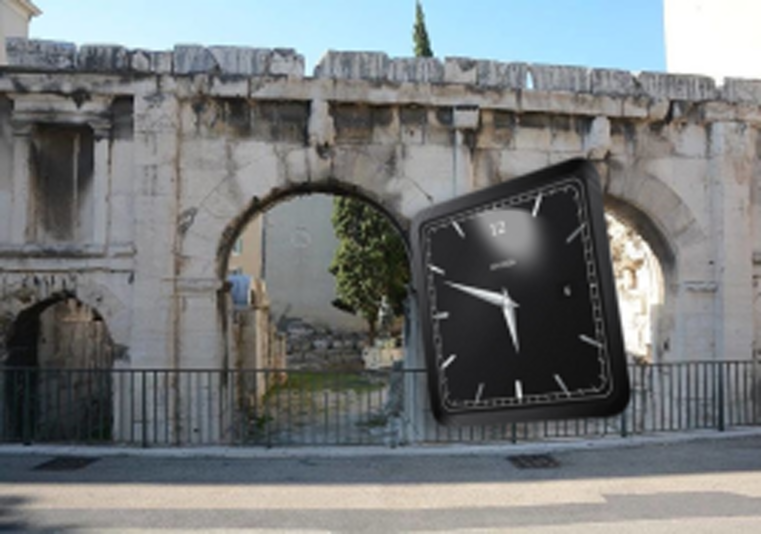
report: 5,49
